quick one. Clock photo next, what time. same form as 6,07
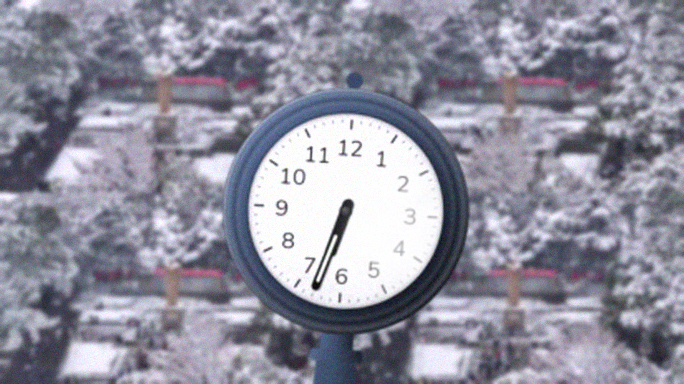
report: 6,33
